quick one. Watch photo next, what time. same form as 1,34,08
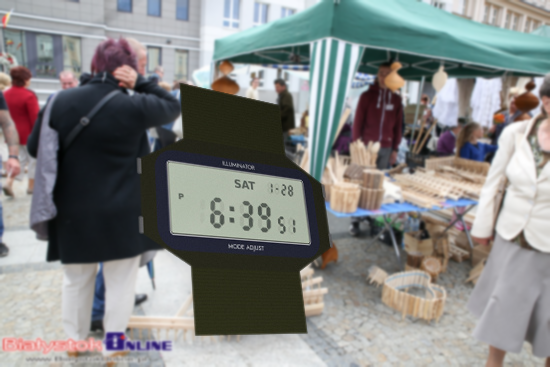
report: 6,39,51
